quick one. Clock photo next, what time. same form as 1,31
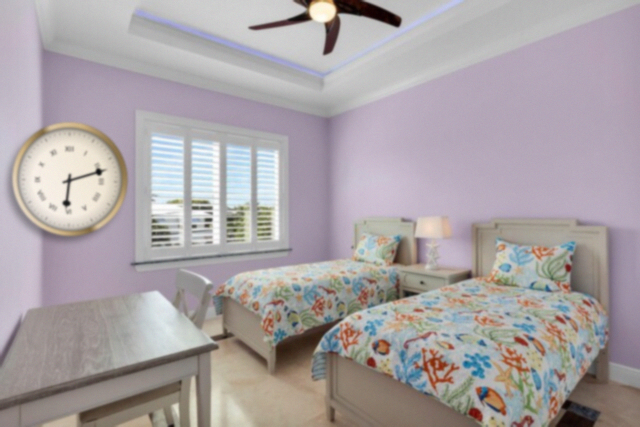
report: 6,12
